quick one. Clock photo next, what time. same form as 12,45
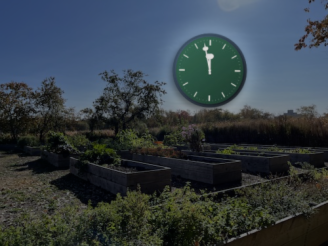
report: 11,58
